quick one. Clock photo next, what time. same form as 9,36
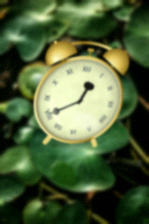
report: 12,40
